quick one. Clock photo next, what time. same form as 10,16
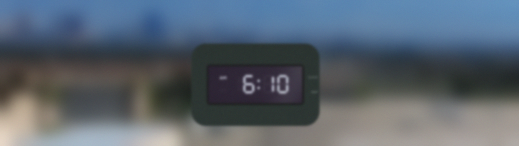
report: 6,10
